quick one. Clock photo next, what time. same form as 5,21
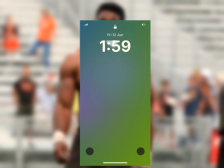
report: 1,59
